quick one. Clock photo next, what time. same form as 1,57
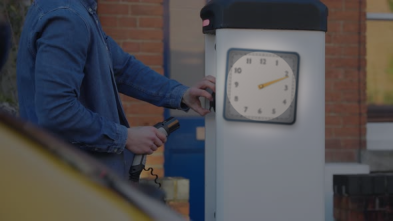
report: 2,11
